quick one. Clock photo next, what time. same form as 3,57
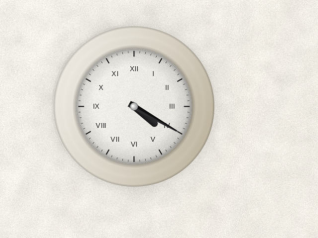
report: 4,20
